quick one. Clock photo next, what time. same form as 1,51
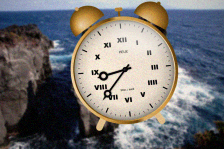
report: 8,37
